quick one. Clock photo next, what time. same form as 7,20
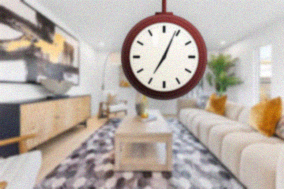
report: 7,04
